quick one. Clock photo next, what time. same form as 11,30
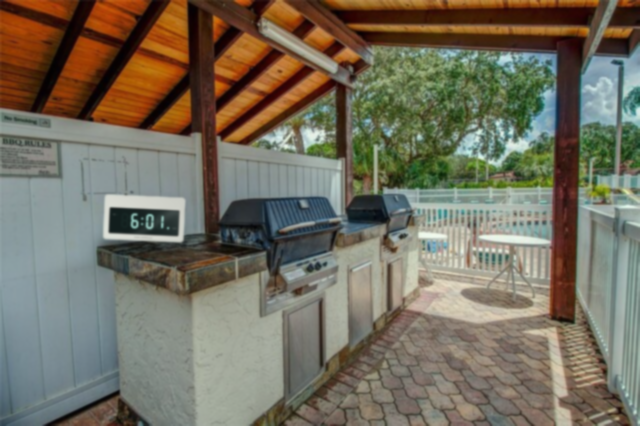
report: 6,01
